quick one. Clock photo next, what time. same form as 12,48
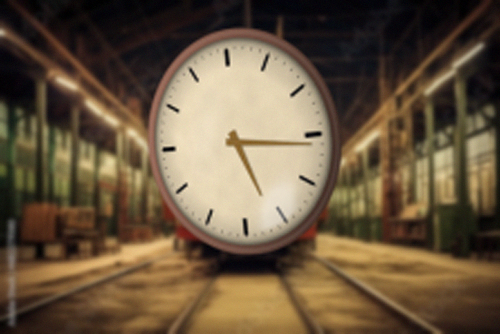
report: 5,16
